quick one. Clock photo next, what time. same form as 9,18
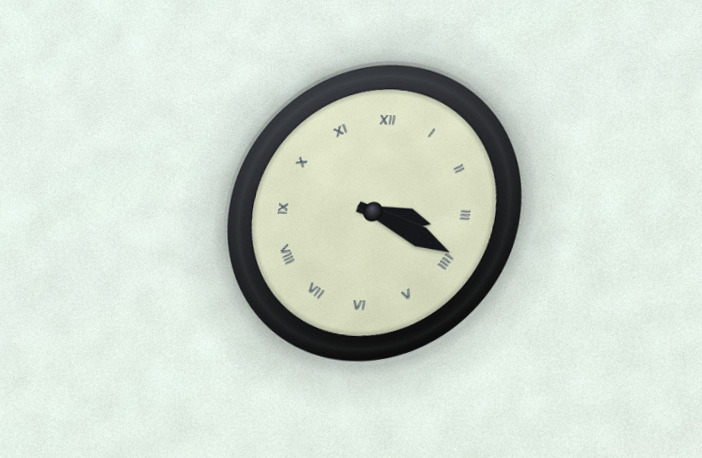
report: 3,19
